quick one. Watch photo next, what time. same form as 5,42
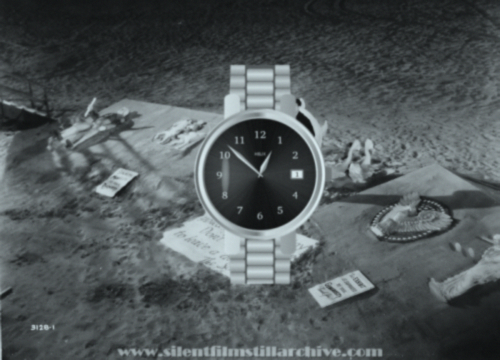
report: 12,52
